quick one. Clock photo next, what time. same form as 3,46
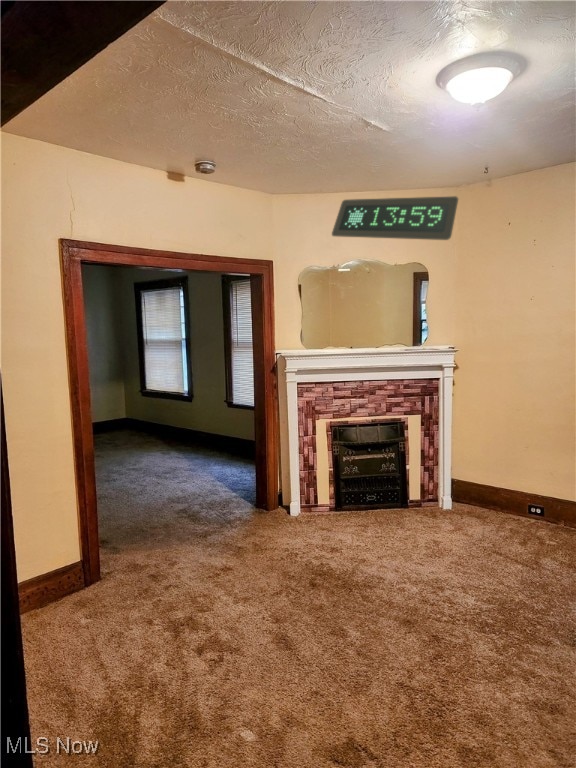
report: 13,59
